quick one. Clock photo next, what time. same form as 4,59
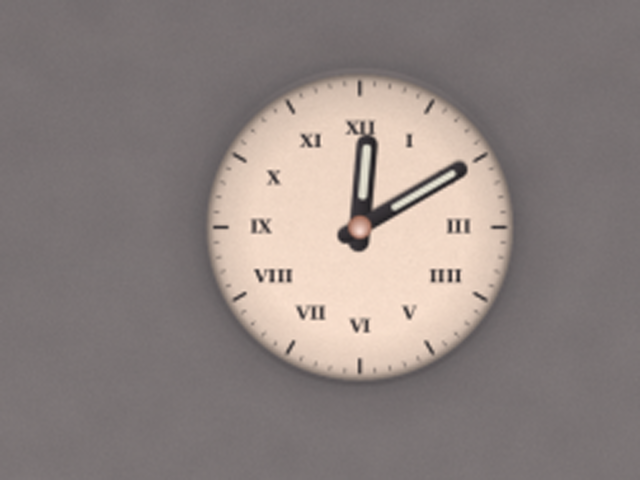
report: 12,10
